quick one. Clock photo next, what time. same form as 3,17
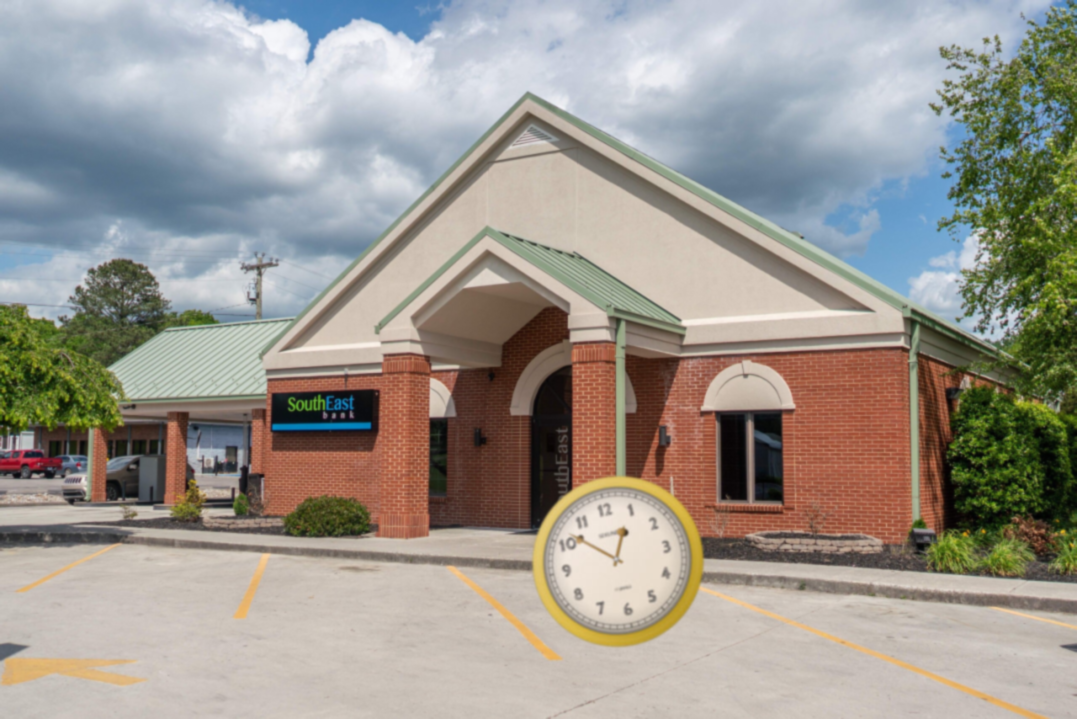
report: 12,52
